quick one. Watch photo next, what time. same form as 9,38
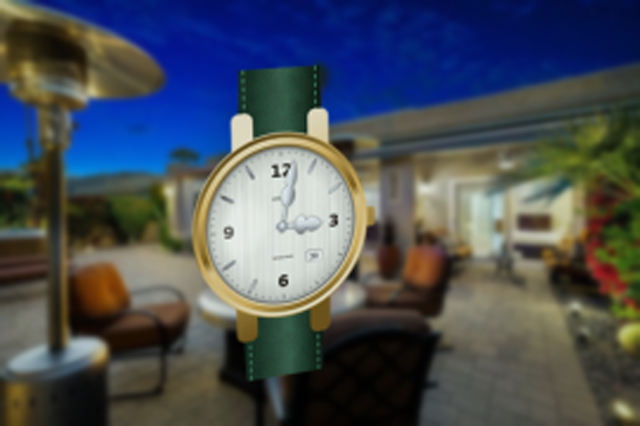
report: 3,02
